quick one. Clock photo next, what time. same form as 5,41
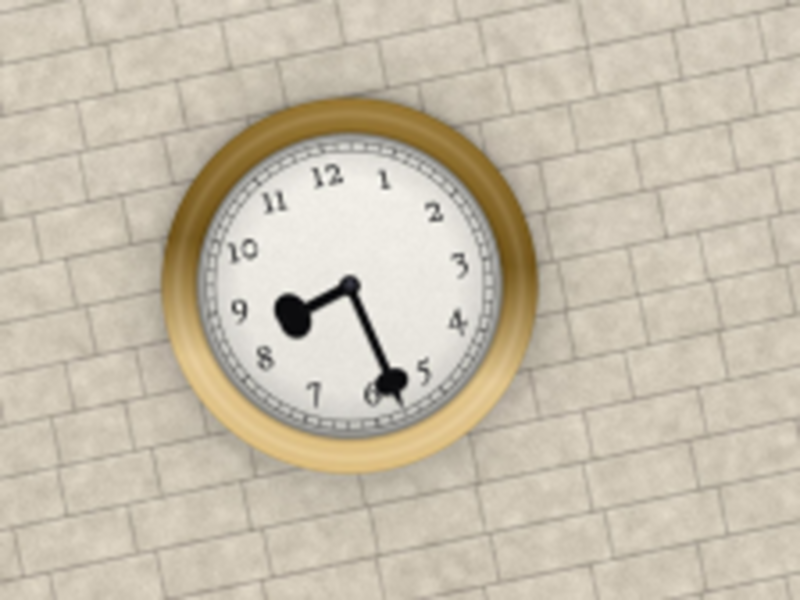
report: 8,28
